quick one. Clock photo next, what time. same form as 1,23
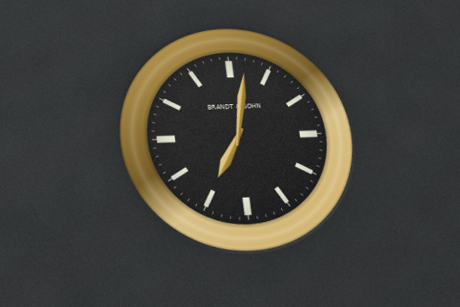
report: 7,02
